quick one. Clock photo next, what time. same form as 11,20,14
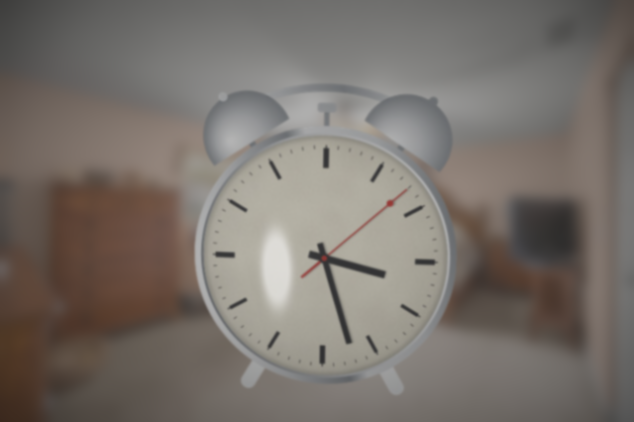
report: 3,27,08
